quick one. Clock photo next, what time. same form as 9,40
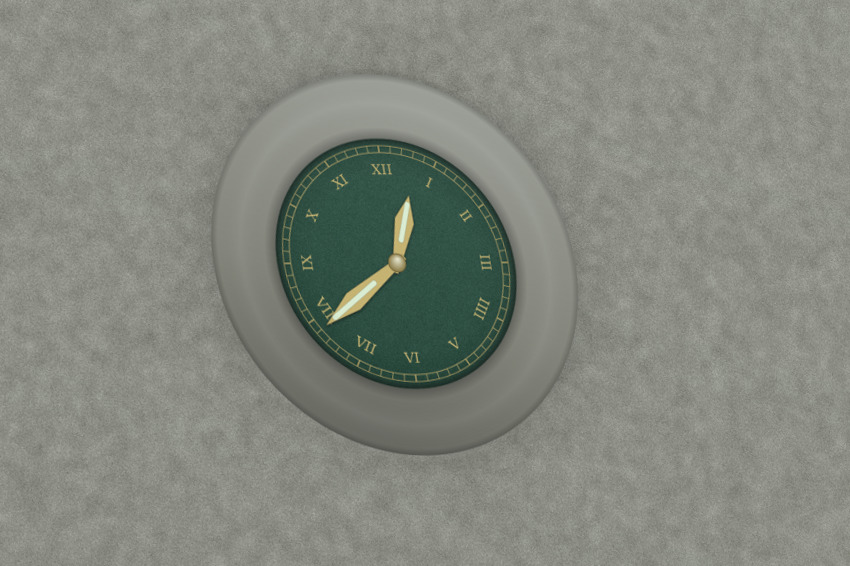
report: 12,39
